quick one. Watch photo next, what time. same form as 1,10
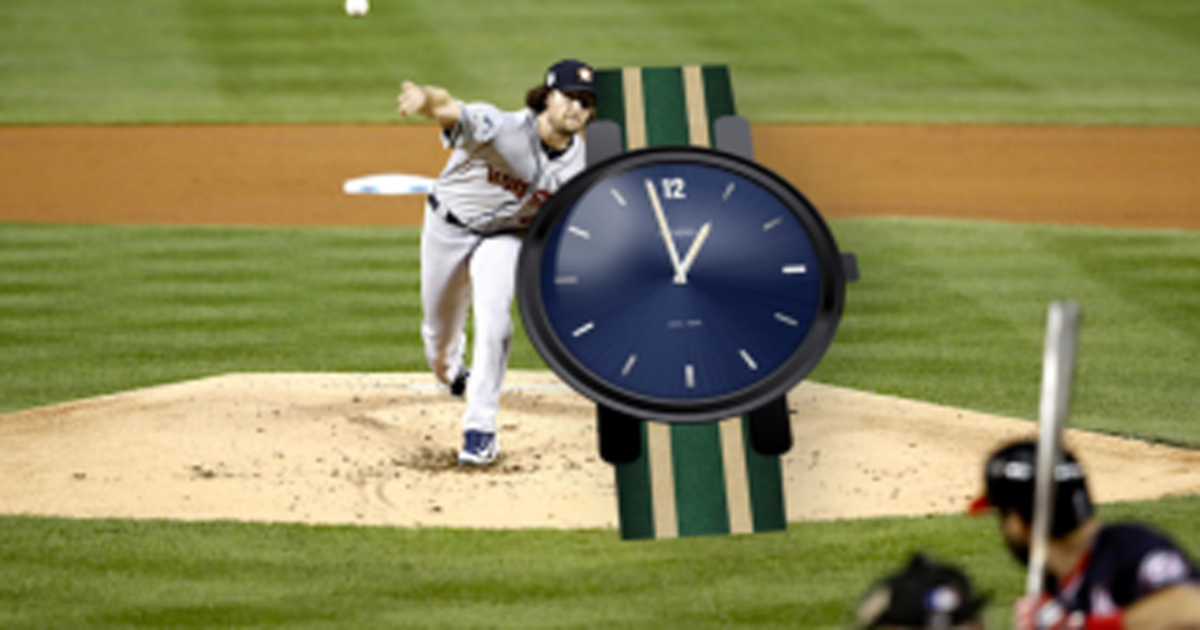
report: 12,58
